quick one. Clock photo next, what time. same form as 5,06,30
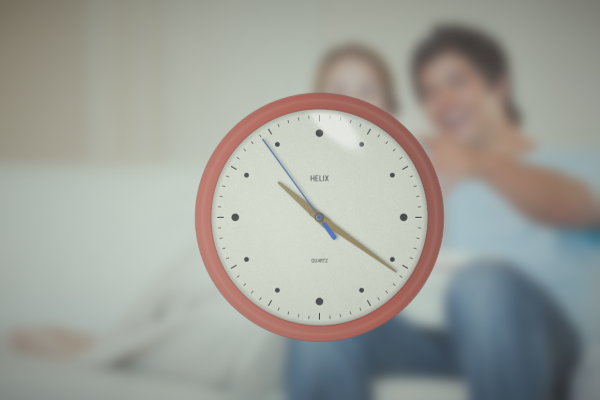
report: 10,20,54
